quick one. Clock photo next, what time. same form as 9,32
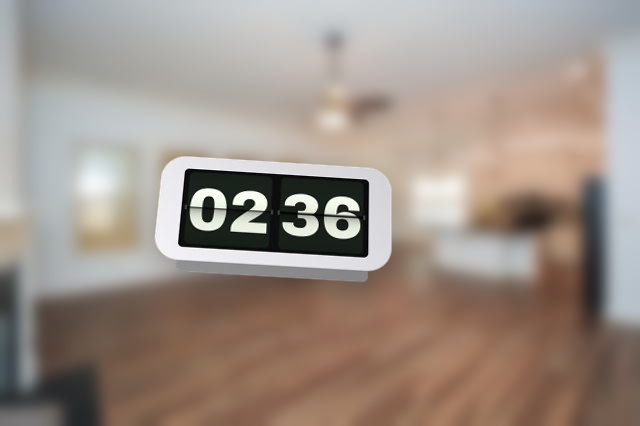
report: 2,36
